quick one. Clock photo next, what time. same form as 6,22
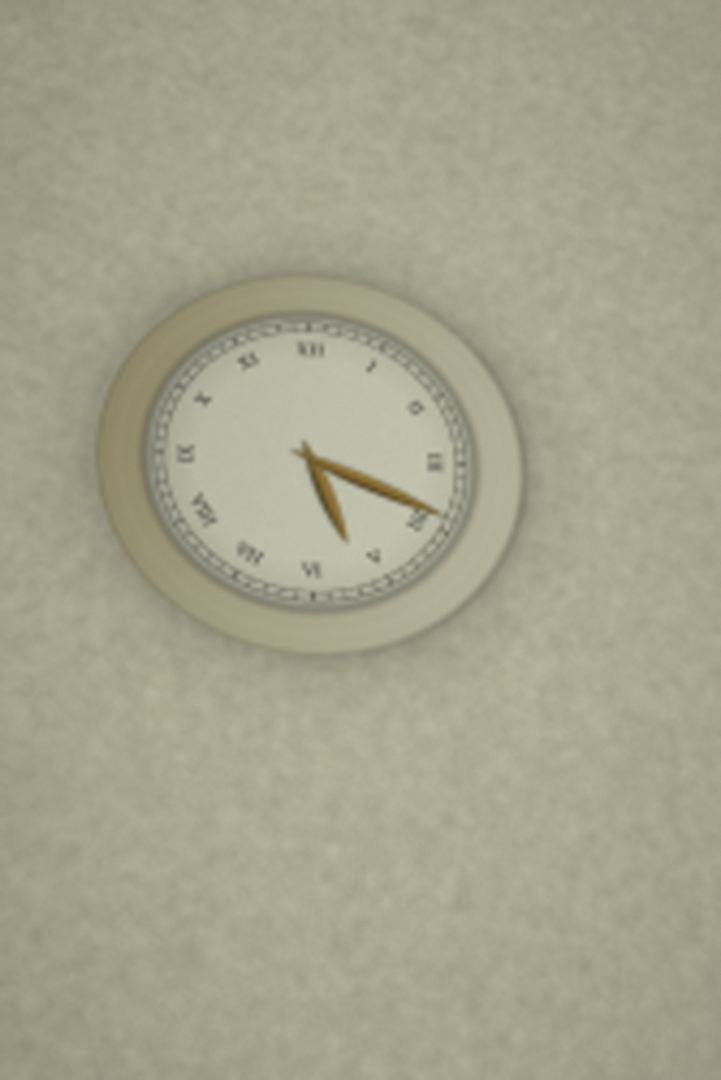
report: 5,19
